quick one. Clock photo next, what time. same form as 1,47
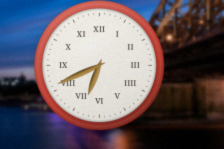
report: 6,41
